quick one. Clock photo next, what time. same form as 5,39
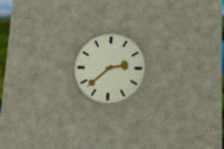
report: 2,38
